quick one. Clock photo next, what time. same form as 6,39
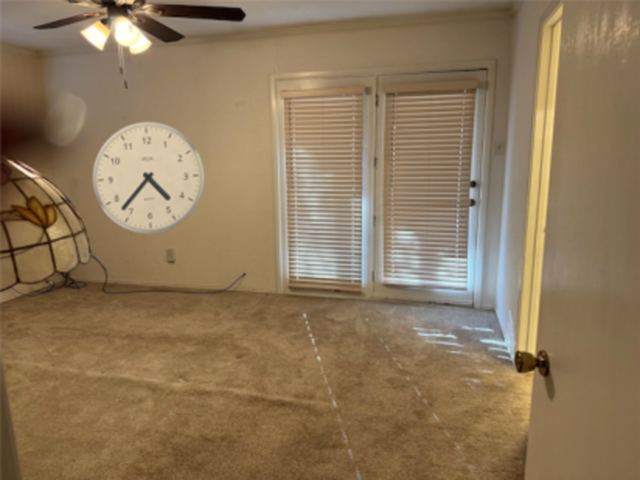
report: 4,37
